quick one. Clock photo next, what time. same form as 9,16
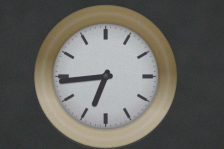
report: 6,44
